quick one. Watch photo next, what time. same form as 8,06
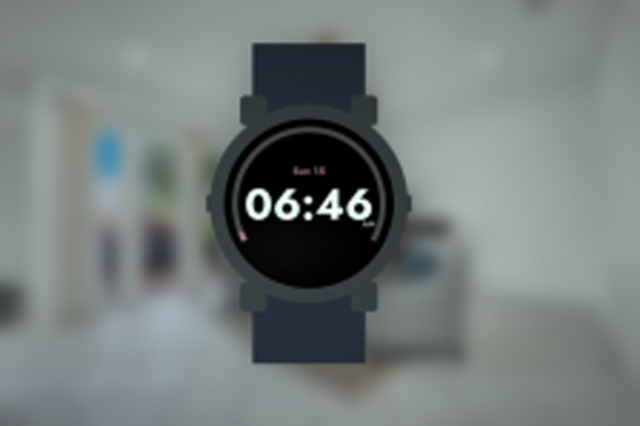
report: 6,46
